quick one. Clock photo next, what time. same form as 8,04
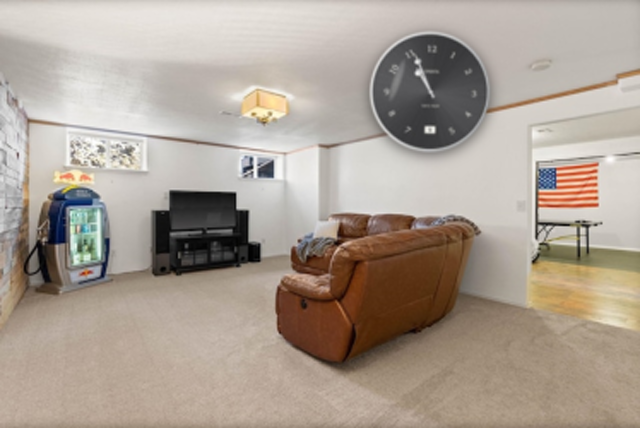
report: 10,56
